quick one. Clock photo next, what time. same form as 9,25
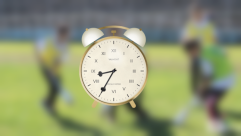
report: 8,35
